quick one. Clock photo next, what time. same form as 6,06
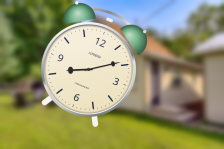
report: 8,09
